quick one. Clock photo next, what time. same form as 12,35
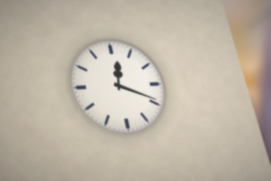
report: 12,19
